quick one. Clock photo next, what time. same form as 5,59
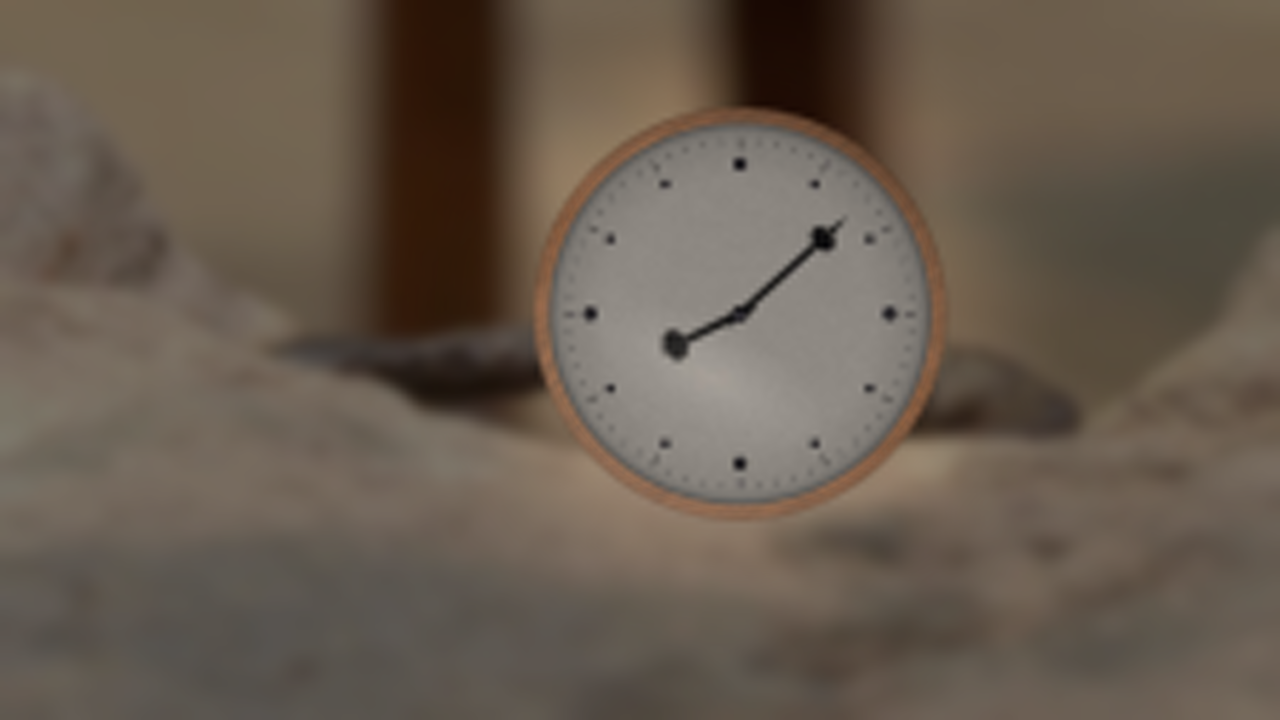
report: 8,08
